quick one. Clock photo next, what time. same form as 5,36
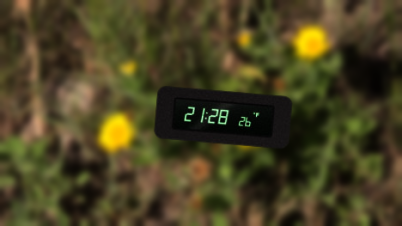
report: 21,28
